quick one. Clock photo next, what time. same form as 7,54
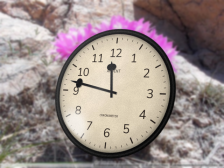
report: 11,47
